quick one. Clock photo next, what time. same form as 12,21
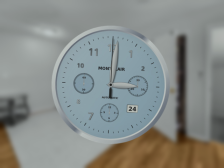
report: 3,01
